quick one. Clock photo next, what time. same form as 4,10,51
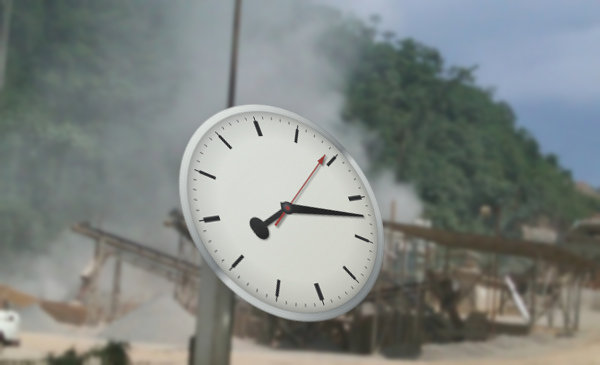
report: 8,17,09
